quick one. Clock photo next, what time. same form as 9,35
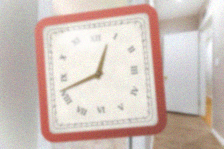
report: 12,42
